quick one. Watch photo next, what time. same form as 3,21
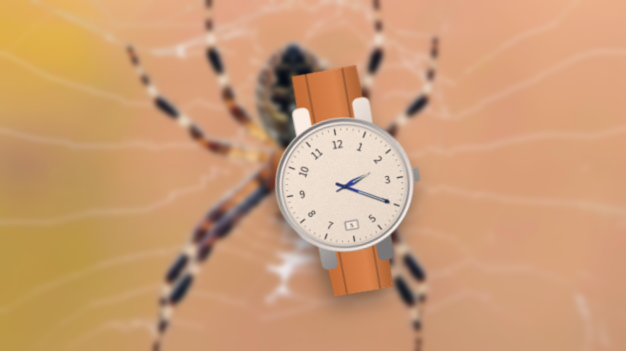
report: 2,20
